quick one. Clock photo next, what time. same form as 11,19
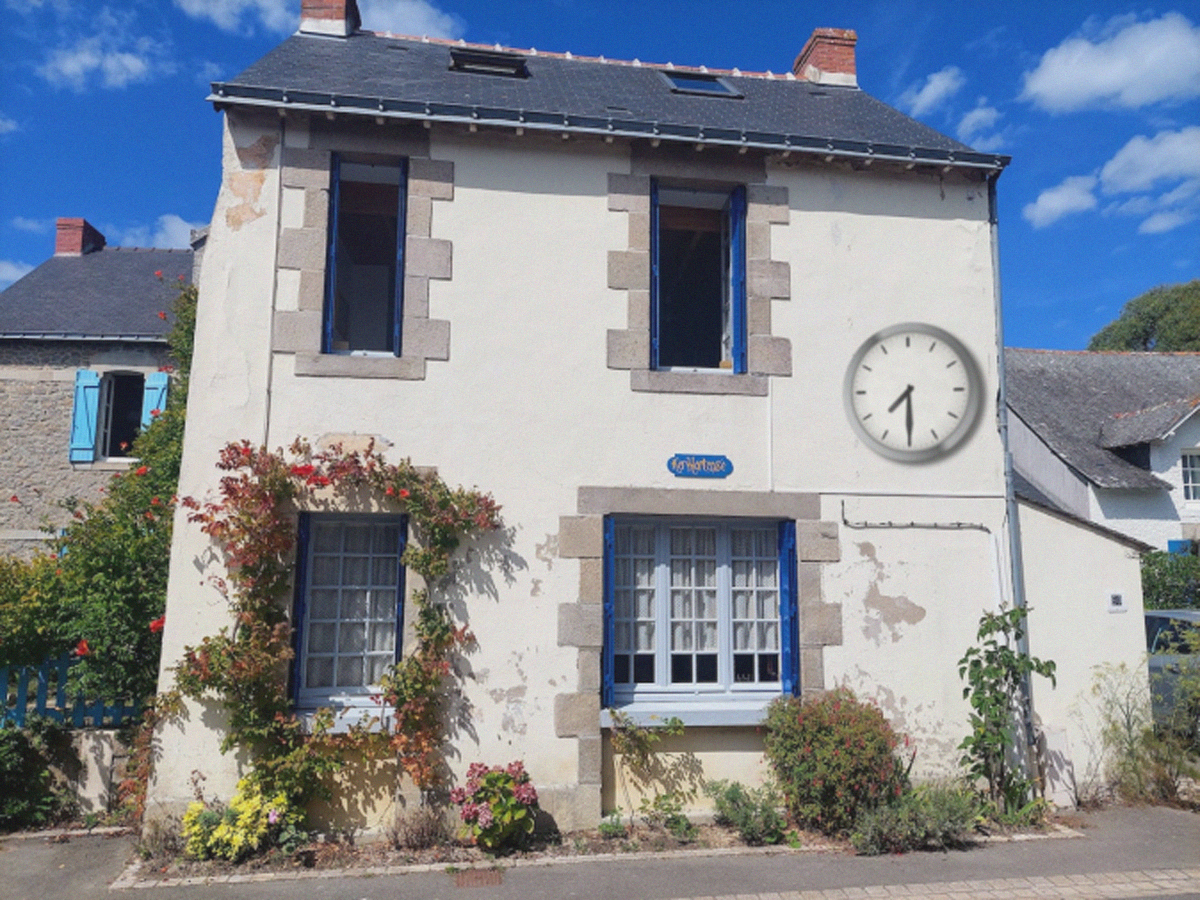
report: 7,30
